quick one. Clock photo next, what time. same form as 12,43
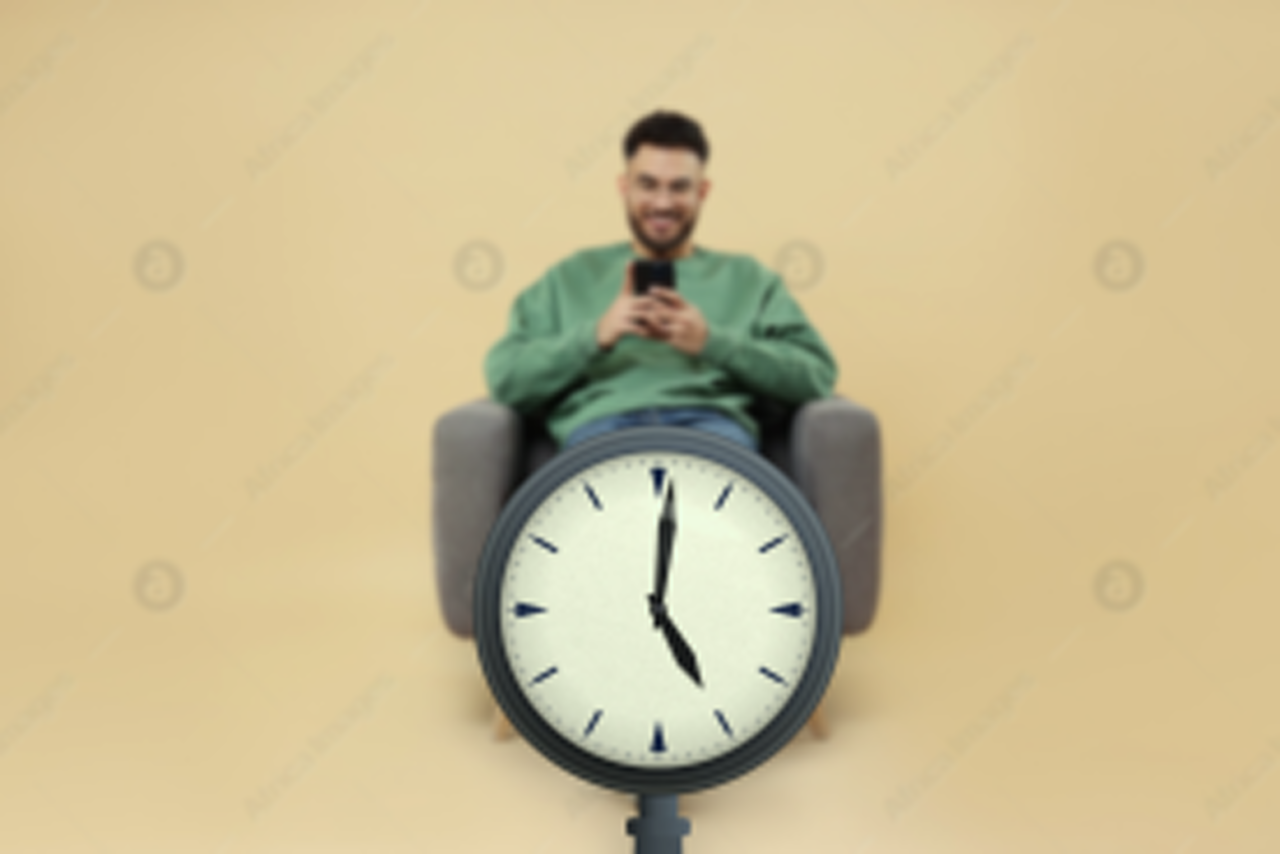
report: 5,01
